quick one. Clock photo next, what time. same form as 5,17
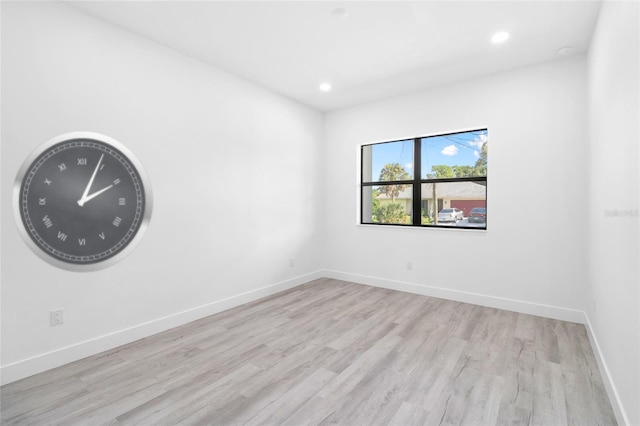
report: 2,04
